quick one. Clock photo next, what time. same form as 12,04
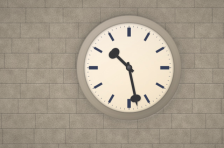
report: 10,28
